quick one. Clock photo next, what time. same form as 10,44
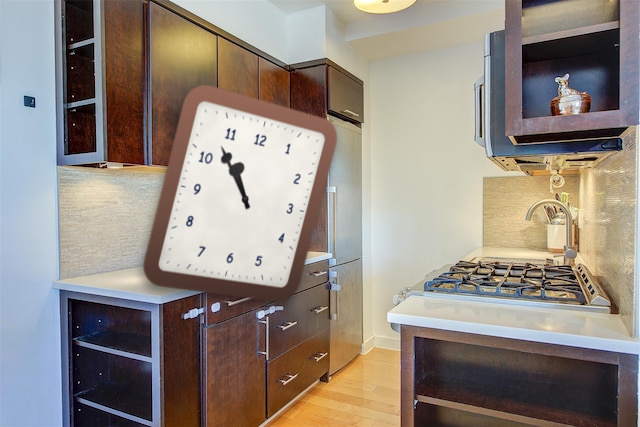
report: 10,53
